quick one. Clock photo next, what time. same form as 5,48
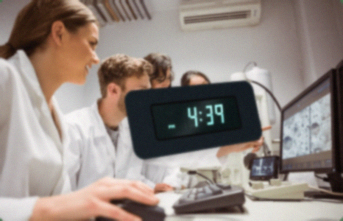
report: 4,39
